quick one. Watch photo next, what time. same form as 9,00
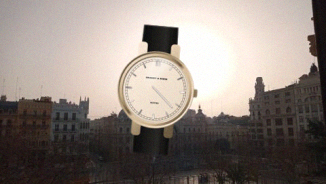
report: 4,22
